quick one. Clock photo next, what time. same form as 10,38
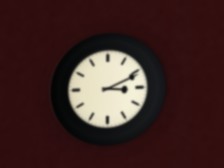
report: 3,11
